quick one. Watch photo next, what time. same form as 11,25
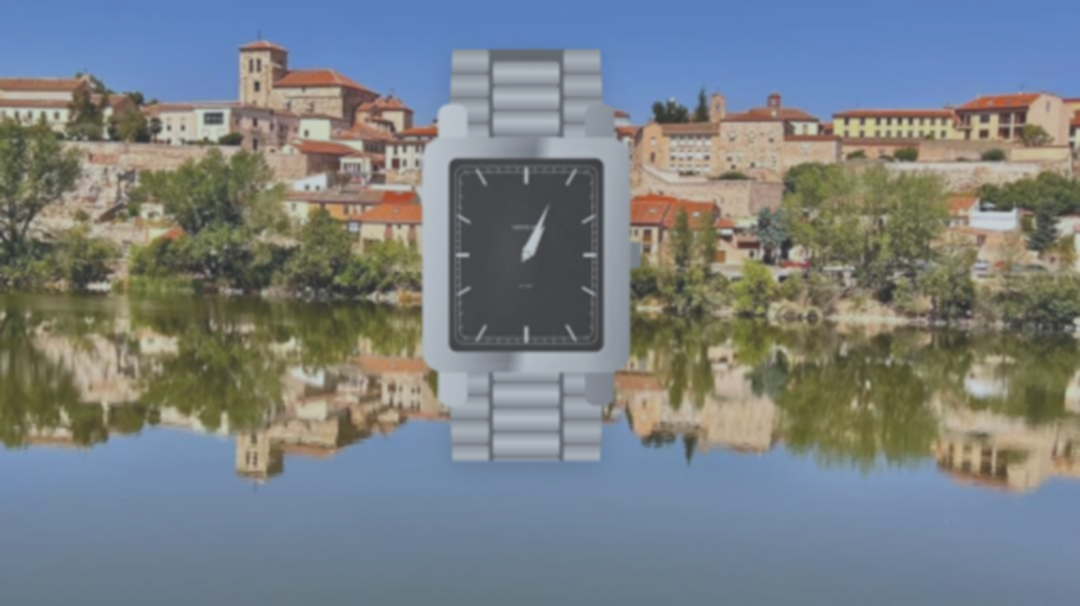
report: 1,04
